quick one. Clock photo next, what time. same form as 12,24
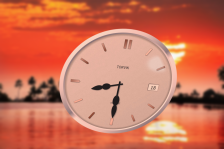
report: 8,30
